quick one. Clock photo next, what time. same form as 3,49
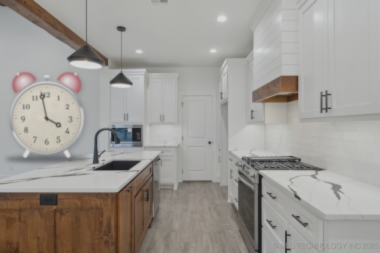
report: 3,58
